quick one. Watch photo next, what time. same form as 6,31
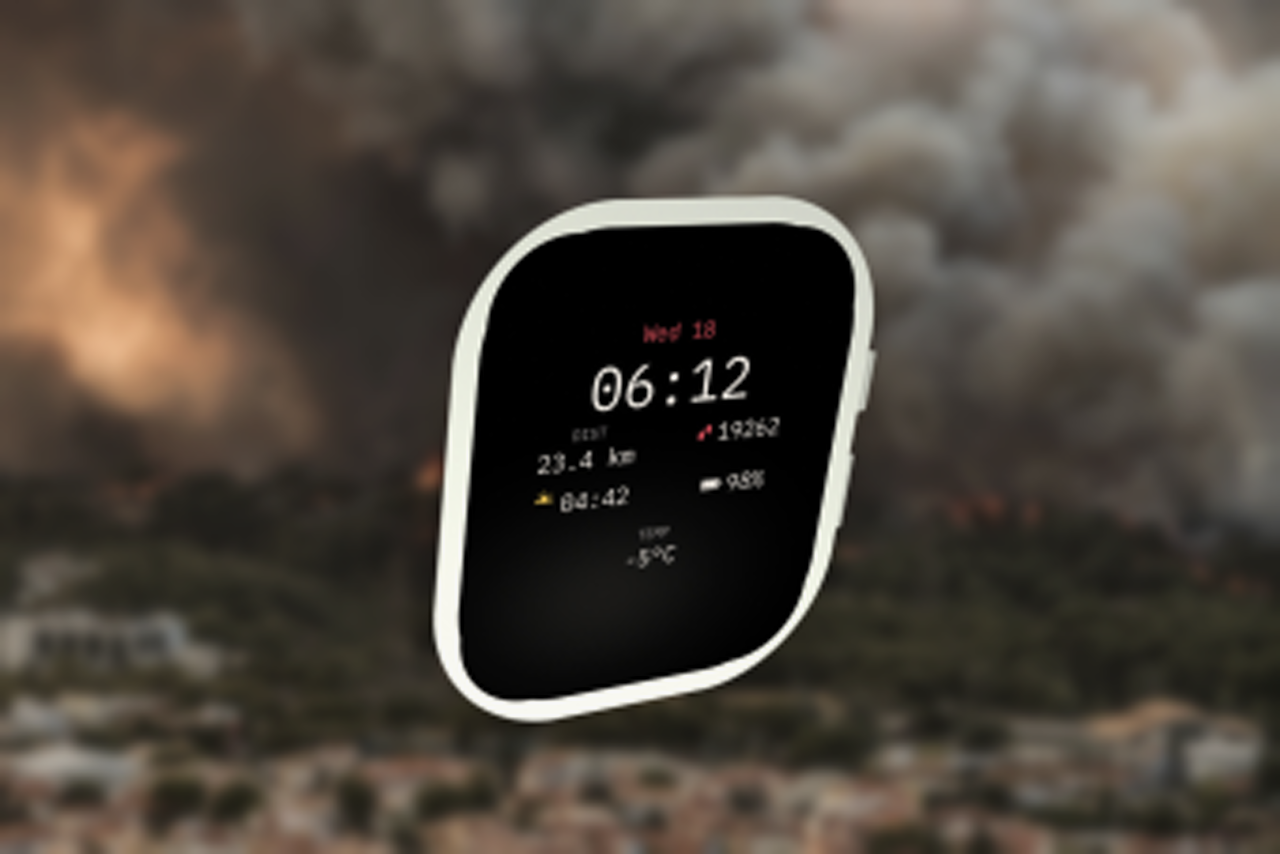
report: 6,12
